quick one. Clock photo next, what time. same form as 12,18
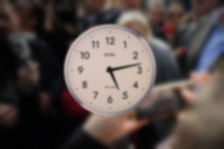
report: 5,13
